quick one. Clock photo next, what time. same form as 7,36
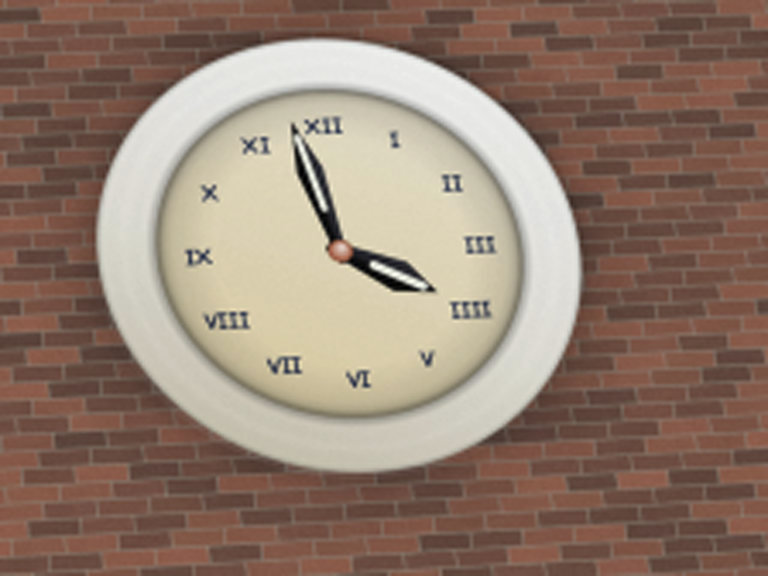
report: 3,58
